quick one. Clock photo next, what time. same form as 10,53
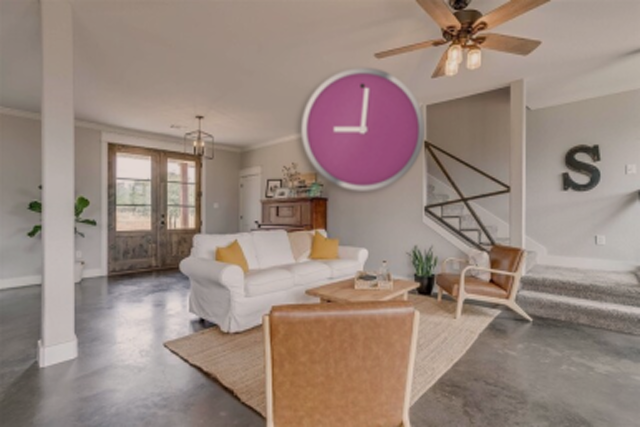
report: 9,01
